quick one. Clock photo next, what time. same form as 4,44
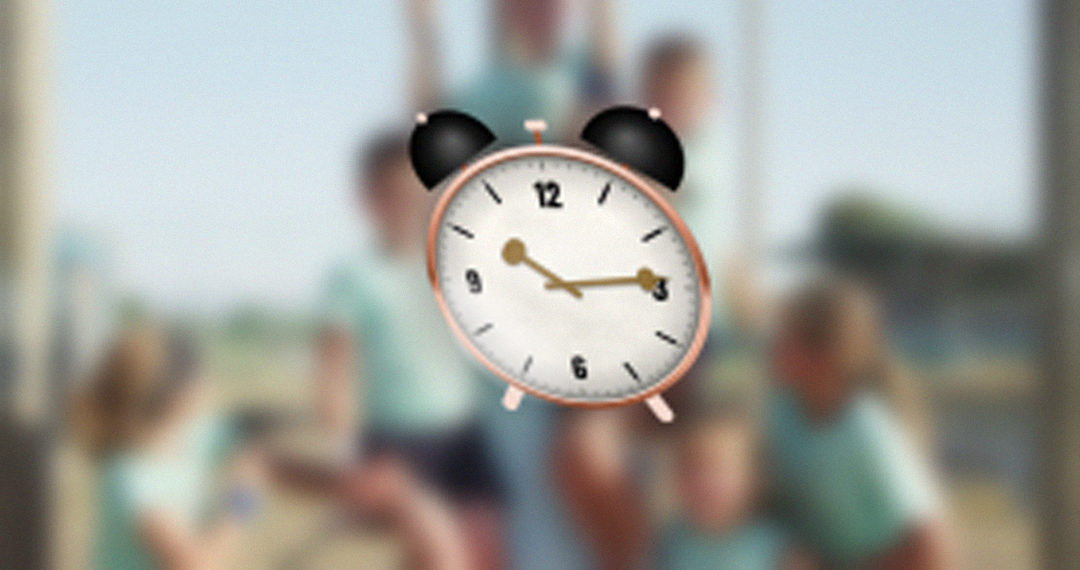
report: 10,14
